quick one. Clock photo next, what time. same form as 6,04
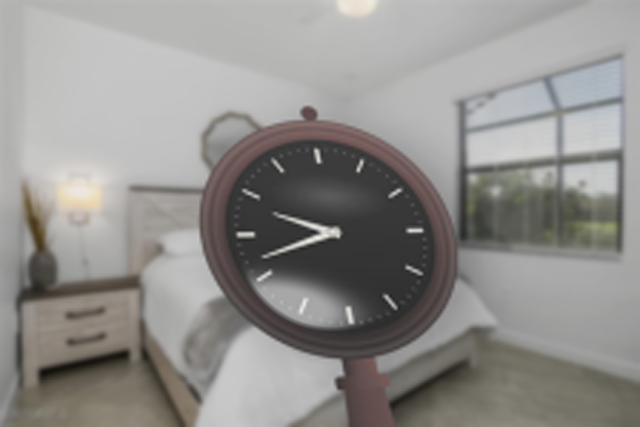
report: 9,42
